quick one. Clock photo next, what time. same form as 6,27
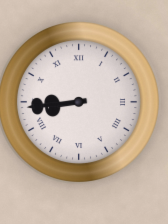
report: 8,44
